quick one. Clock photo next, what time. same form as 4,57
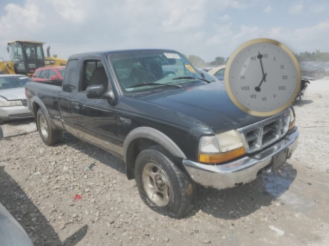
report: 6,58
